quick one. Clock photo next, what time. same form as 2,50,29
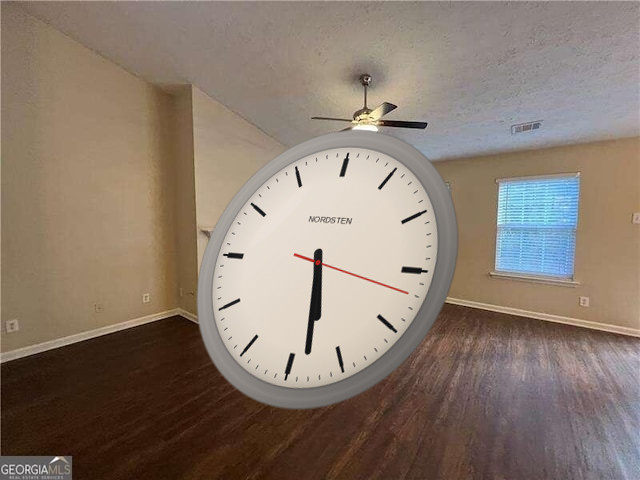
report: 5,28,17
